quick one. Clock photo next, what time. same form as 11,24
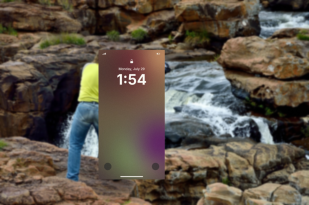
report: 1,54
